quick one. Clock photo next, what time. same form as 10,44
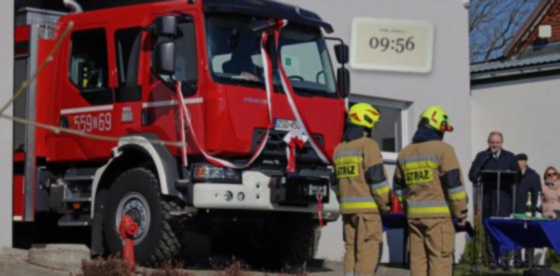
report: 9,56
